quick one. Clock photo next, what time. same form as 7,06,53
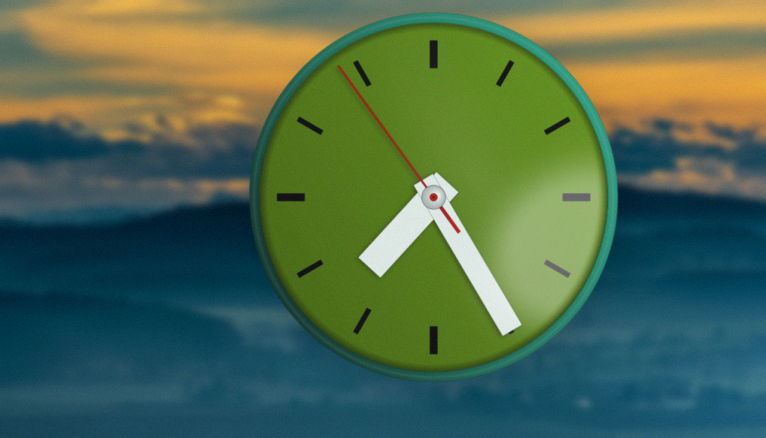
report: 7,24,54
